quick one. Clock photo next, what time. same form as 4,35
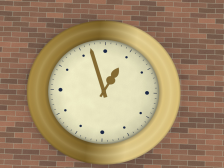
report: 12,57
